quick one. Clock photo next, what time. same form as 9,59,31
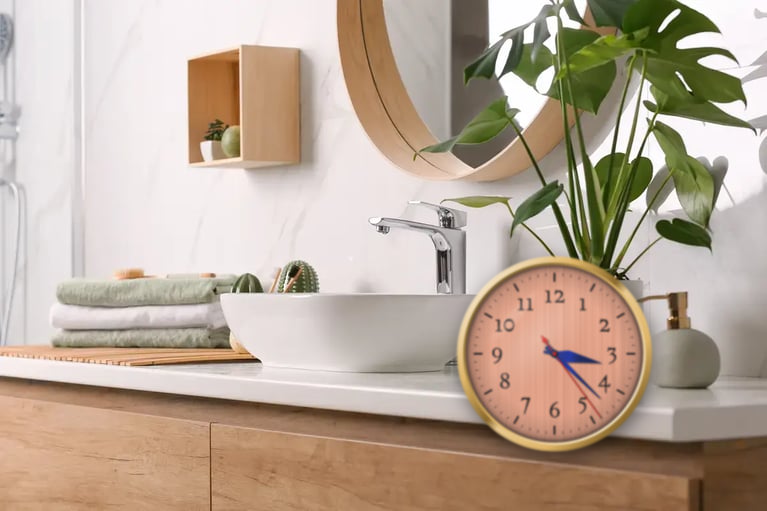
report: 3,22,24
